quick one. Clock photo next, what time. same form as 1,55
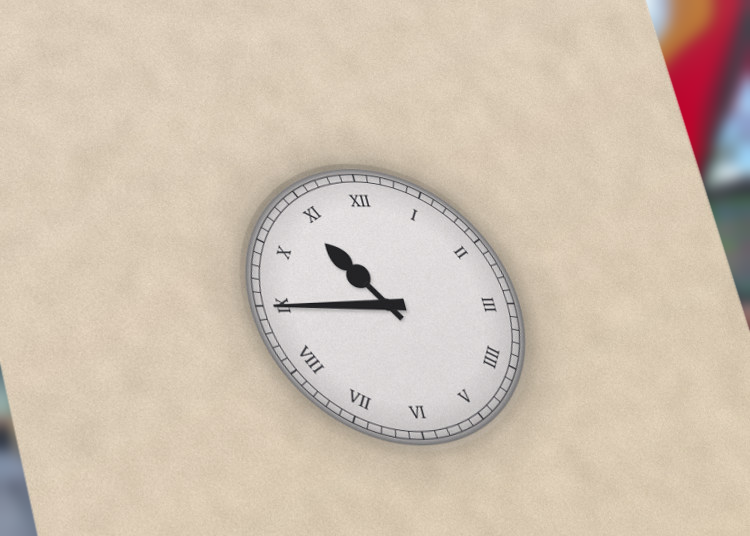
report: 10,45
